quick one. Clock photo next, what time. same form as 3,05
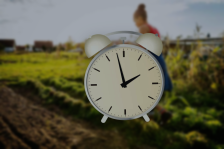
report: 1,58
